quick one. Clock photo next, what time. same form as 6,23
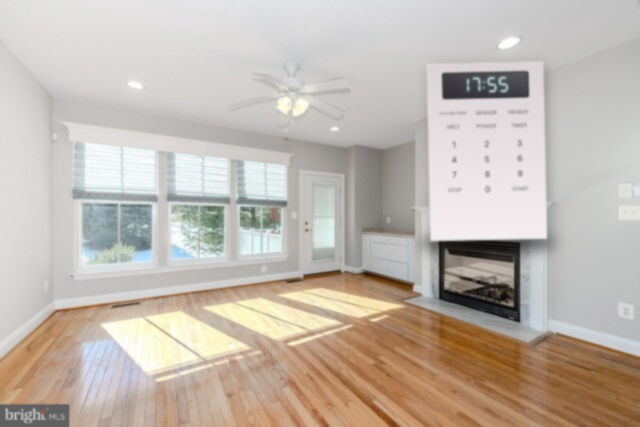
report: 17,55
